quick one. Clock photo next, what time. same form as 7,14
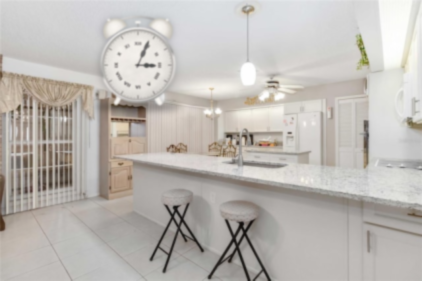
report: 3,04
